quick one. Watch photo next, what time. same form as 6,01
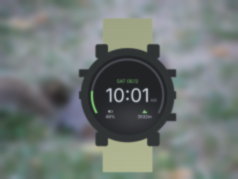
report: 10,01
